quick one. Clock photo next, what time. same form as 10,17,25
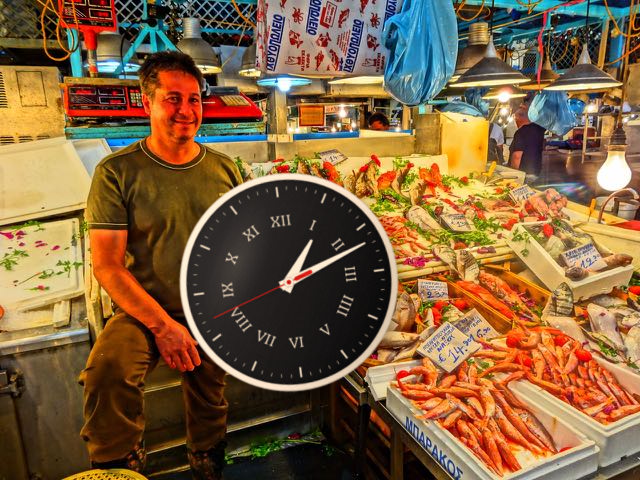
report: 1,11,42
